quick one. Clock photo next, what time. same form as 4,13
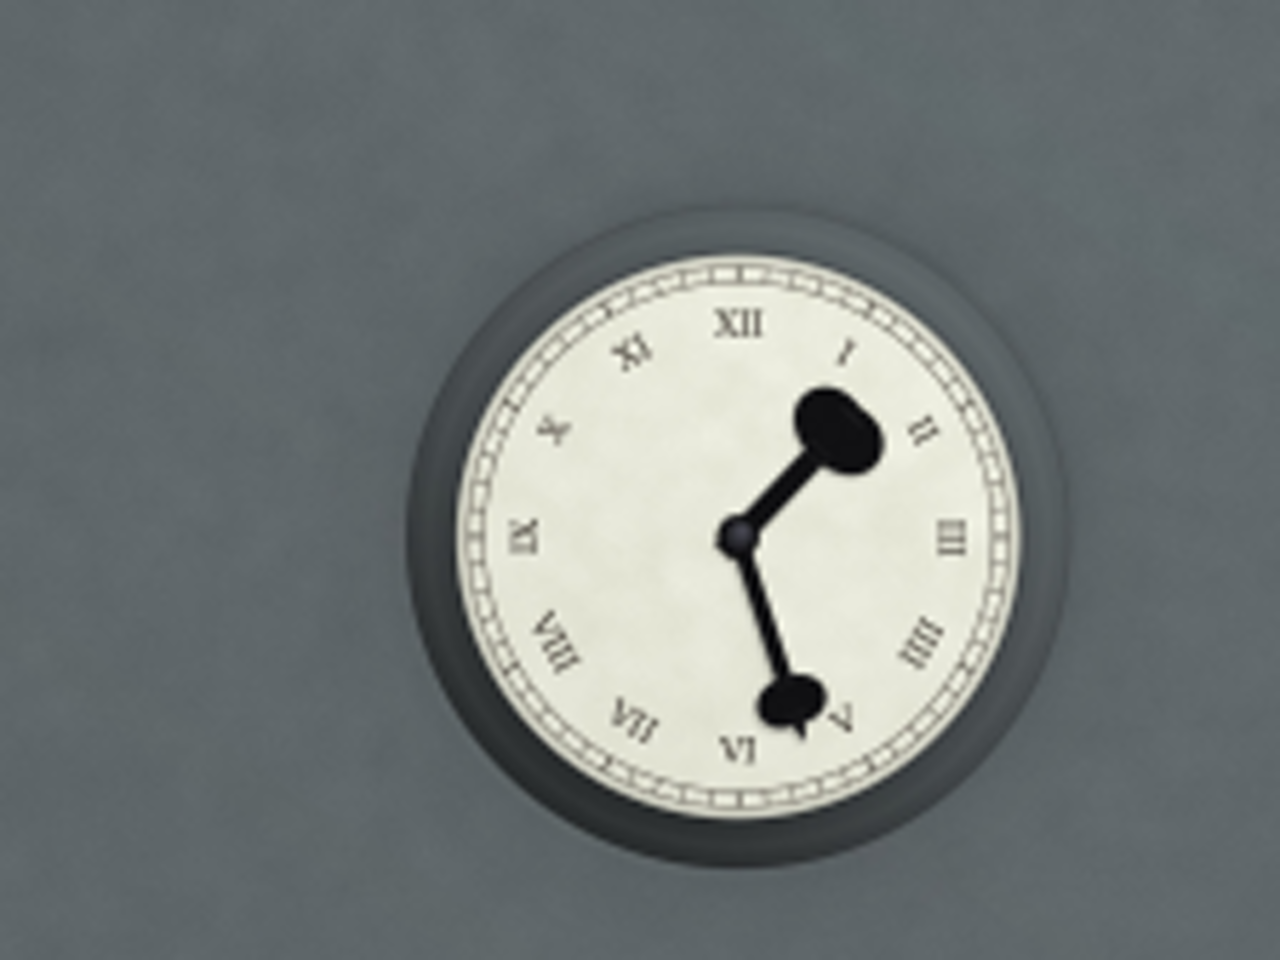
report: 1,27
